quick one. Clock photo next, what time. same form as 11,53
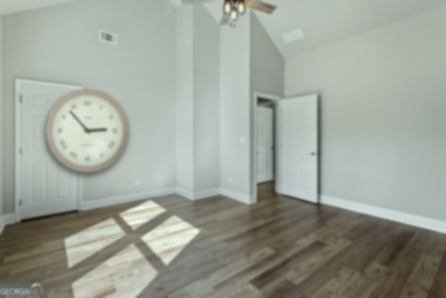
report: 2,53
